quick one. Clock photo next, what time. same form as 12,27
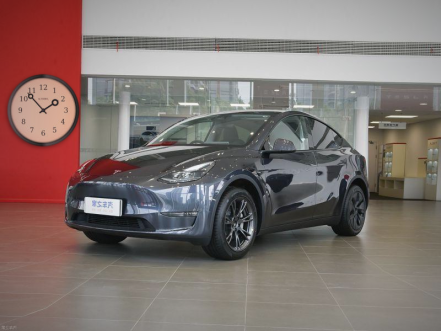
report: 1,53
